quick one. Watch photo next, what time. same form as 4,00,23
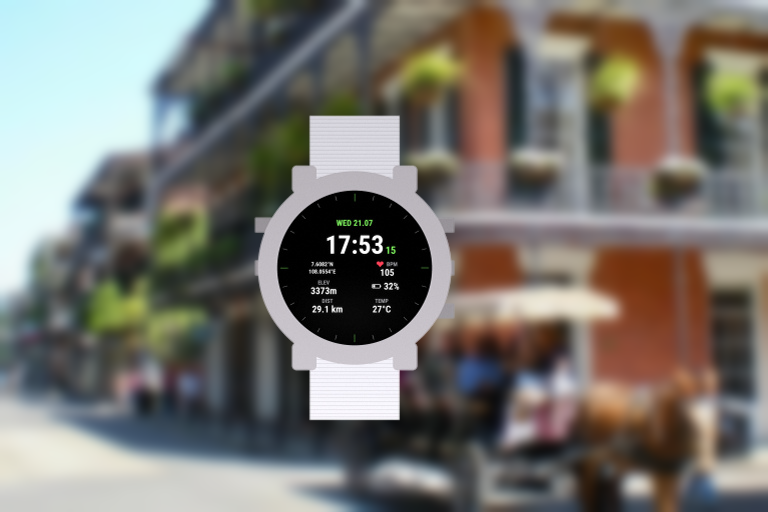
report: 17,53,15
